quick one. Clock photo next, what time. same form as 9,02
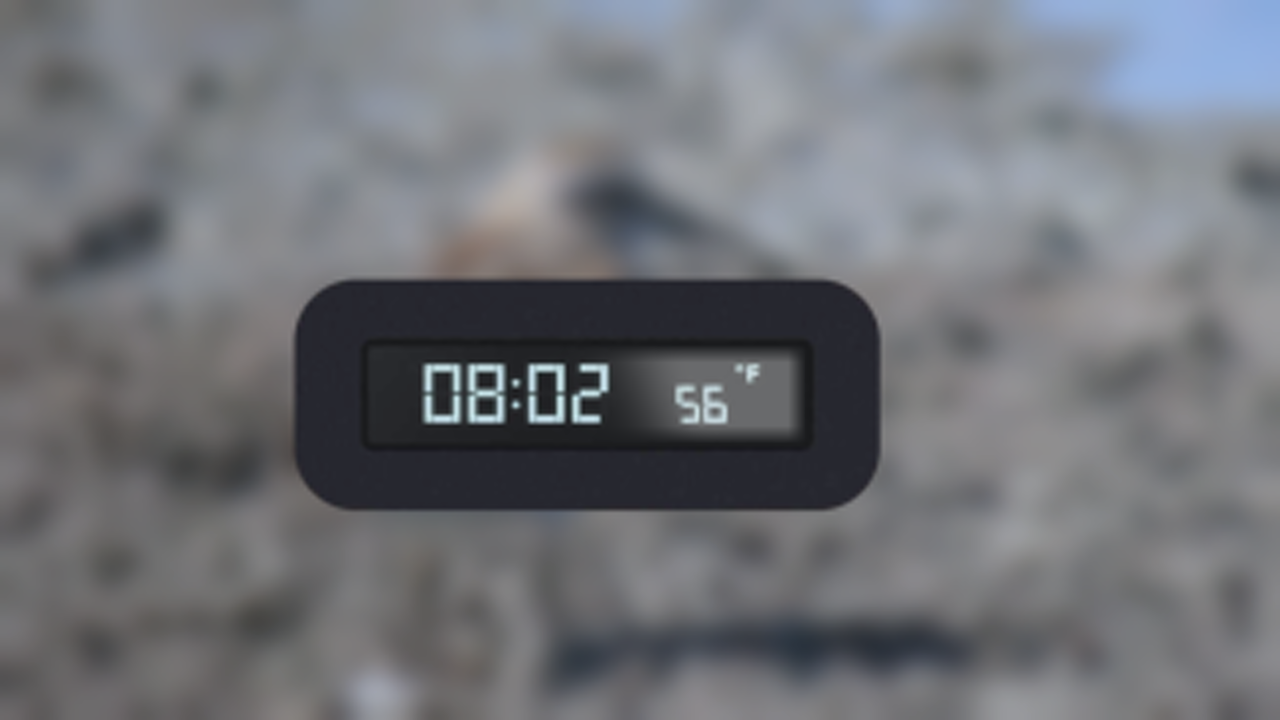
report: 8,02
